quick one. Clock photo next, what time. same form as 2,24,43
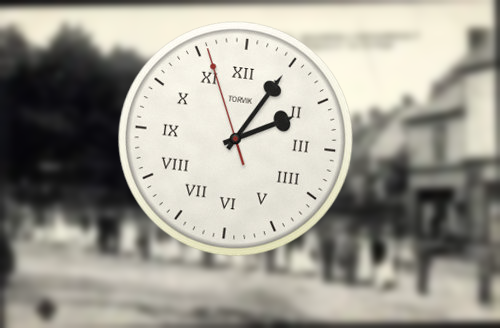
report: 2,04,56
